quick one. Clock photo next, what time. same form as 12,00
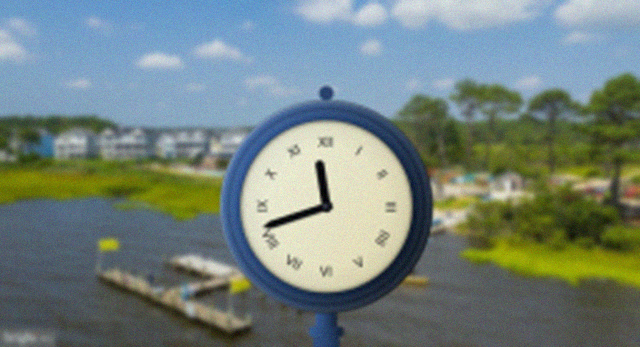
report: 11,42
